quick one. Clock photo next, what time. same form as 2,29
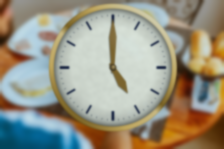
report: 5,00
